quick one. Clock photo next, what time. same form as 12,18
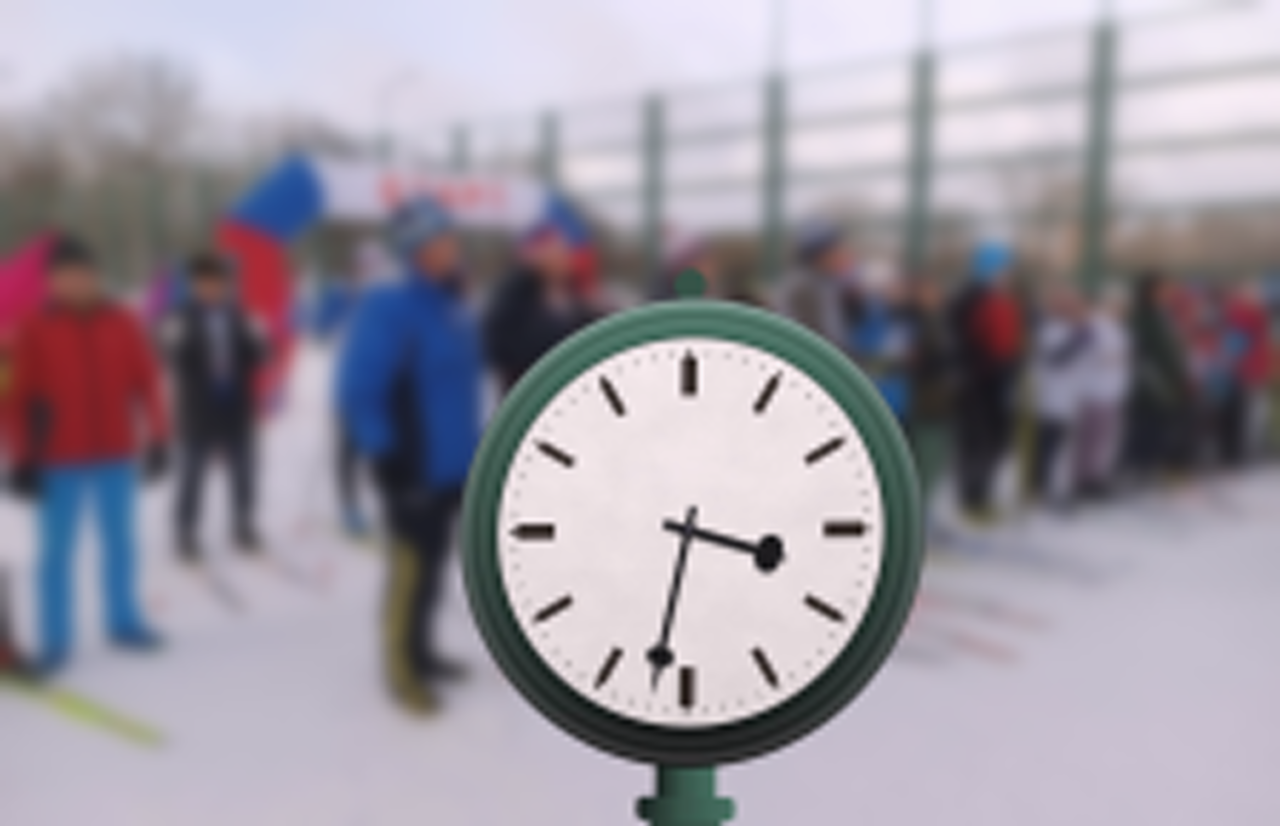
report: 3,32
